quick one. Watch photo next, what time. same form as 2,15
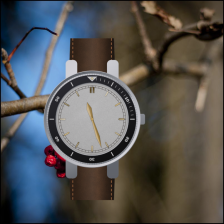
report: 11,27
